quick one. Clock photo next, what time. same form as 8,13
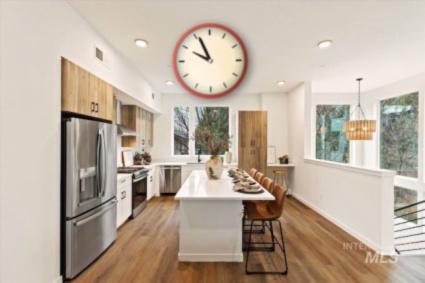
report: 9,56
